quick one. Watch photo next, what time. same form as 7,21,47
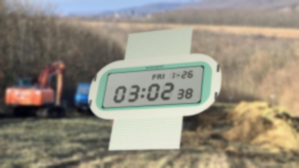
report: 3,02,38
